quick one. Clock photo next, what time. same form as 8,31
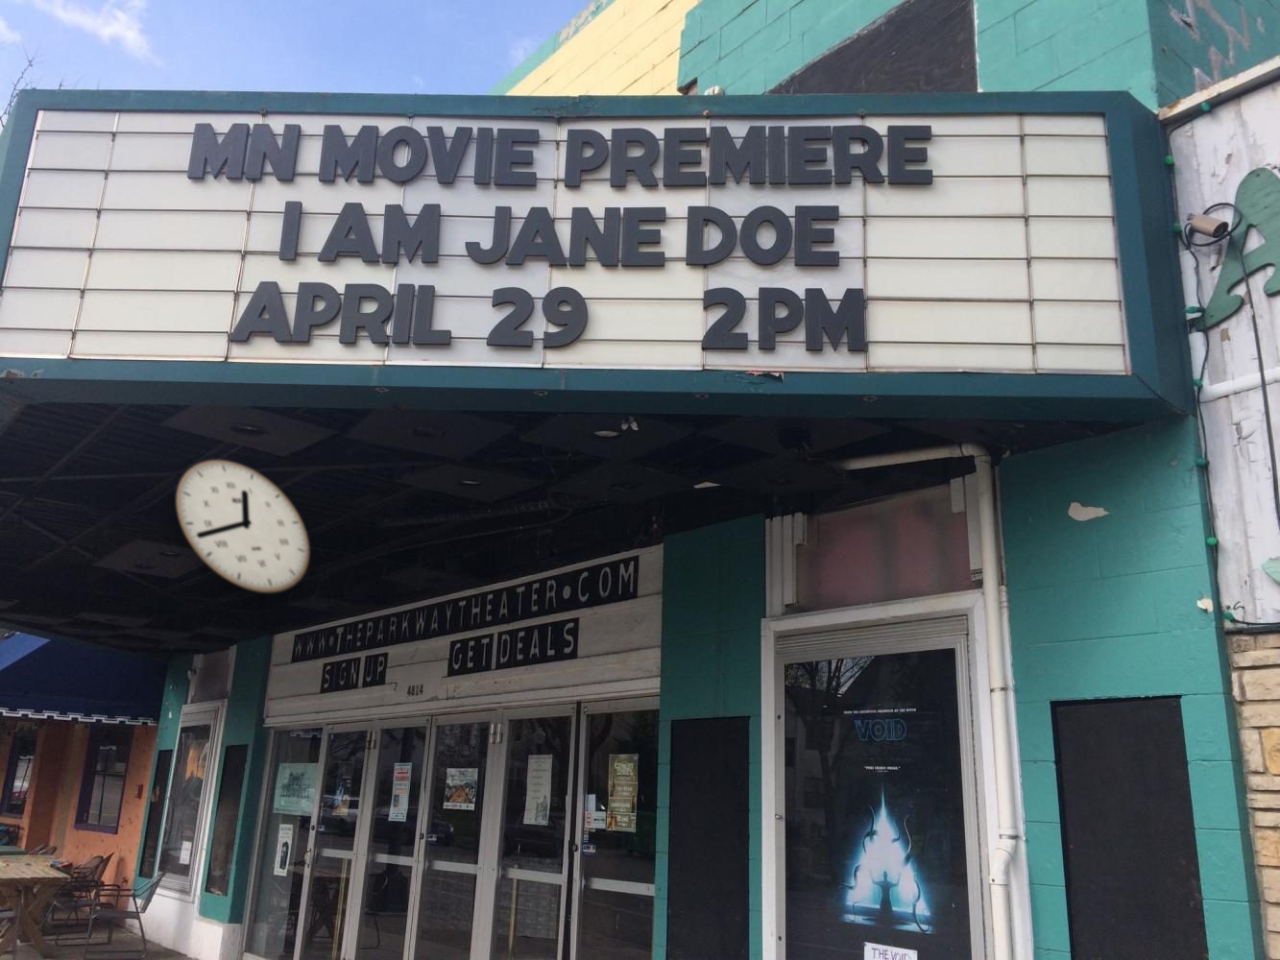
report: 12,43
